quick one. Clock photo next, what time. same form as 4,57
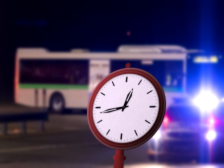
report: 12,43
